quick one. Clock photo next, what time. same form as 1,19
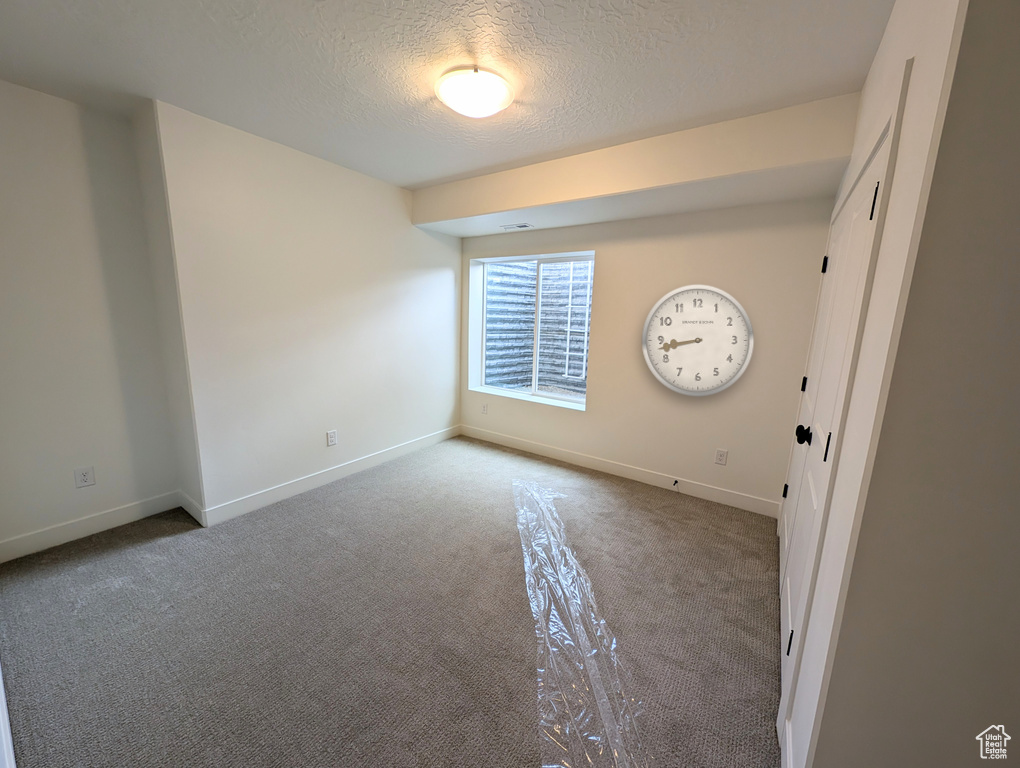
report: 8,43
